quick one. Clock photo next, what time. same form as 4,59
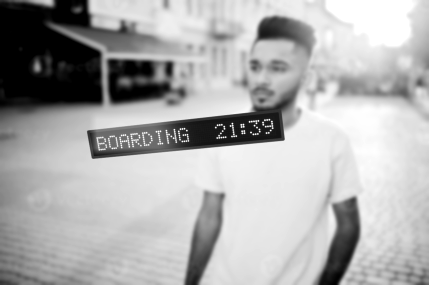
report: 21,39
